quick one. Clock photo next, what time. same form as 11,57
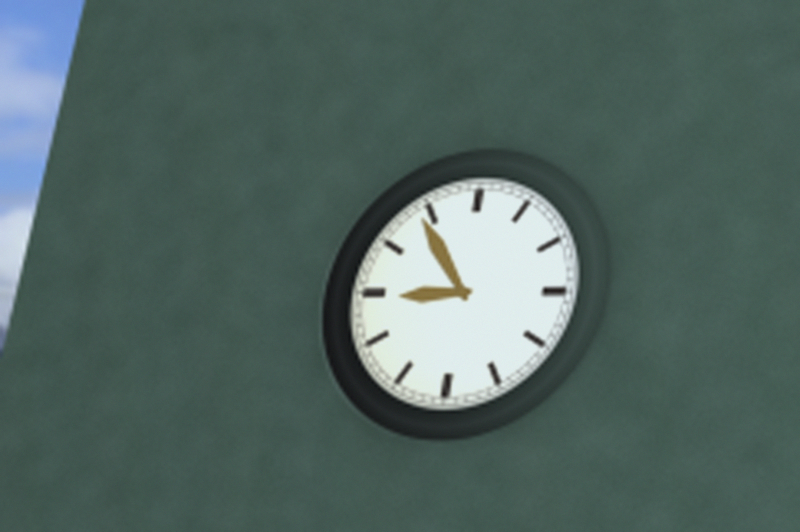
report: 8,54
